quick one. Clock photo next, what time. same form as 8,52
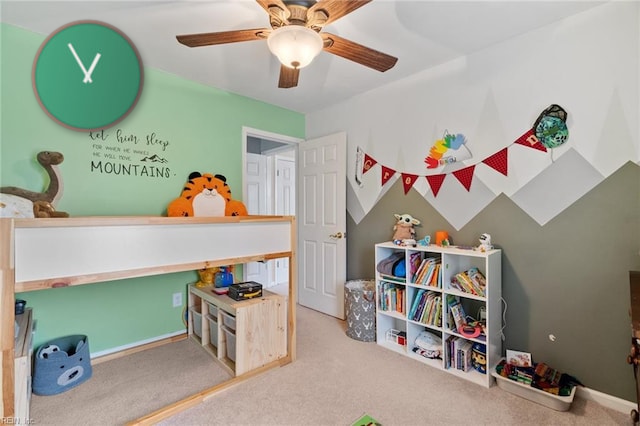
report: 12,55
